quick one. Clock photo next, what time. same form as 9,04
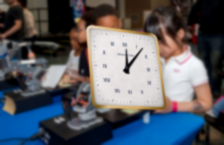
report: 12,07
